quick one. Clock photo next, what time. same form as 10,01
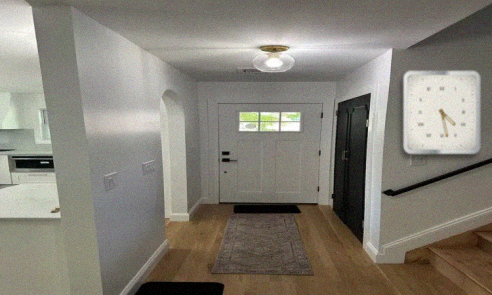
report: 4,28
